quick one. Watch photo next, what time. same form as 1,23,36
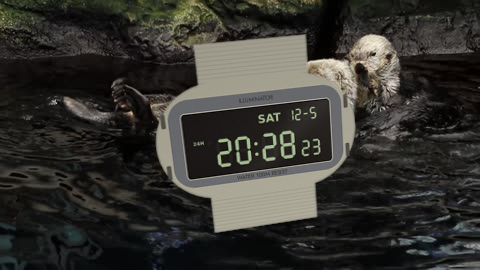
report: 20,28,23
